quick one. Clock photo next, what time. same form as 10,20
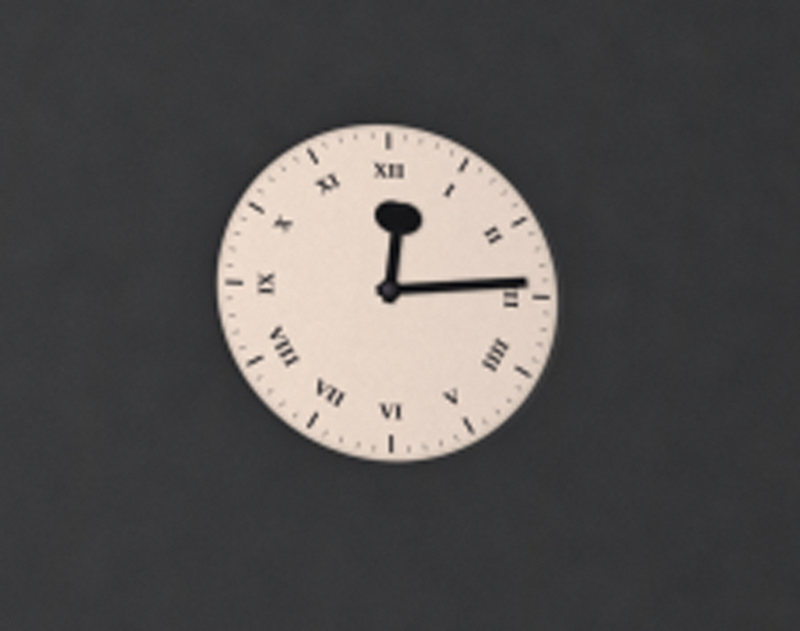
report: 12,14
